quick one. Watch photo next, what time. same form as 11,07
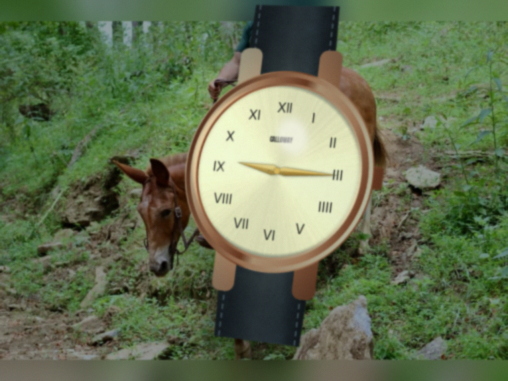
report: 9,15
